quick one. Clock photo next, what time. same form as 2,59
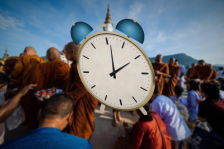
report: 2,01
